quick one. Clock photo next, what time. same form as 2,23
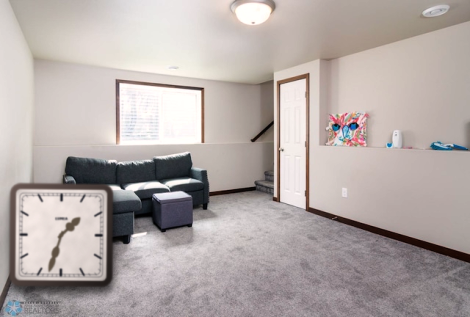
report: 1,33
